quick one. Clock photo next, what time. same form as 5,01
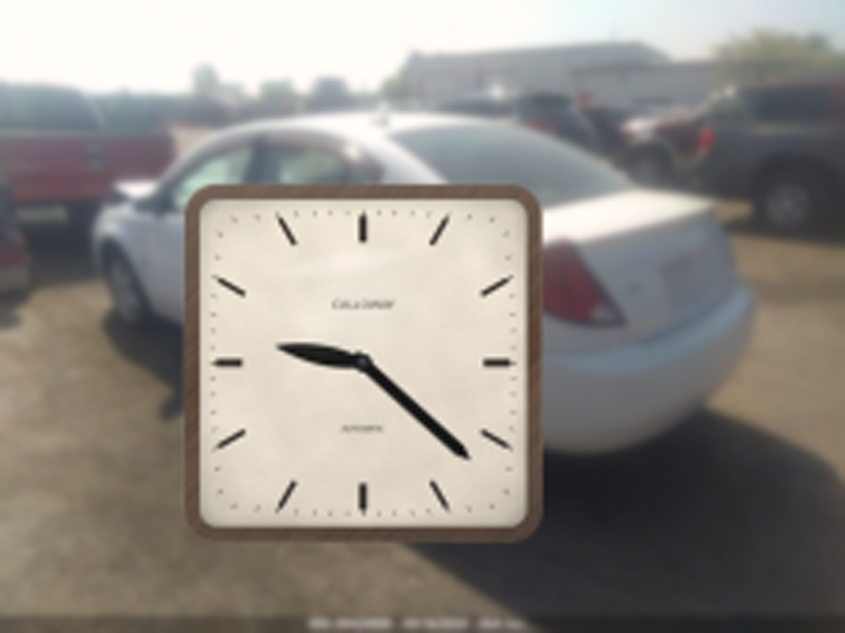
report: 9,22
